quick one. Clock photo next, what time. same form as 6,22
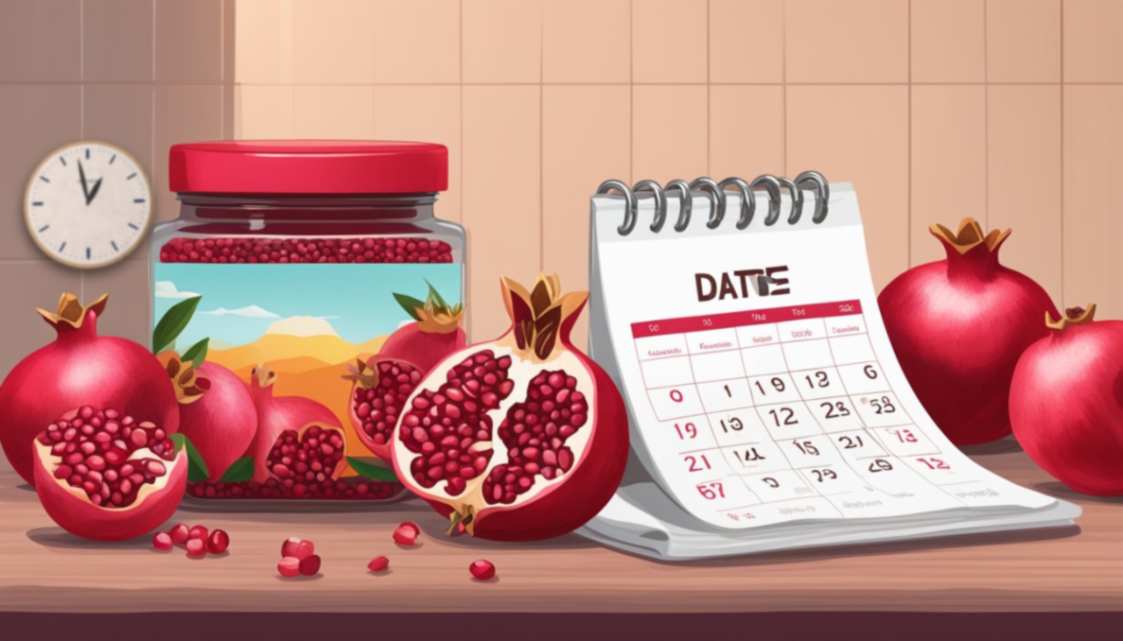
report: 12,58
